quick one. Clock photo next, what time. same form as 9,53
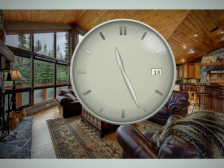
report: 11,26
